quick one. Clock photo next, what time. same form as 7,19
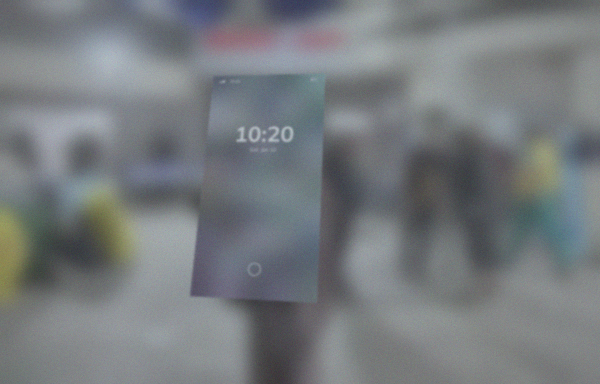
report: 10,20
